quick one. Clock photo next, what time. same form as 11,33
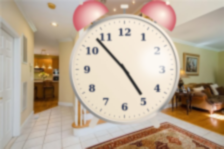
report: 4,53
